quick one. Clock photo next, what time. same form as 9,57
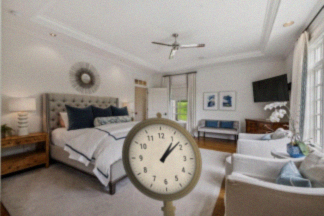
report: 1,08
